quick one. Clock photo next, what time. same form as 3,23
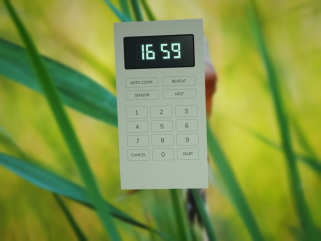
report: 16,59
